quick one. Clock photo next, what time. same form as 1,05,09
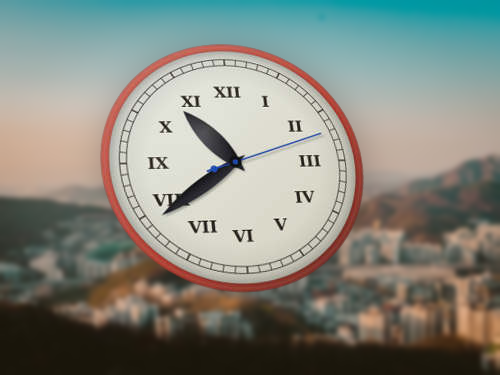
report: 10,39,12
